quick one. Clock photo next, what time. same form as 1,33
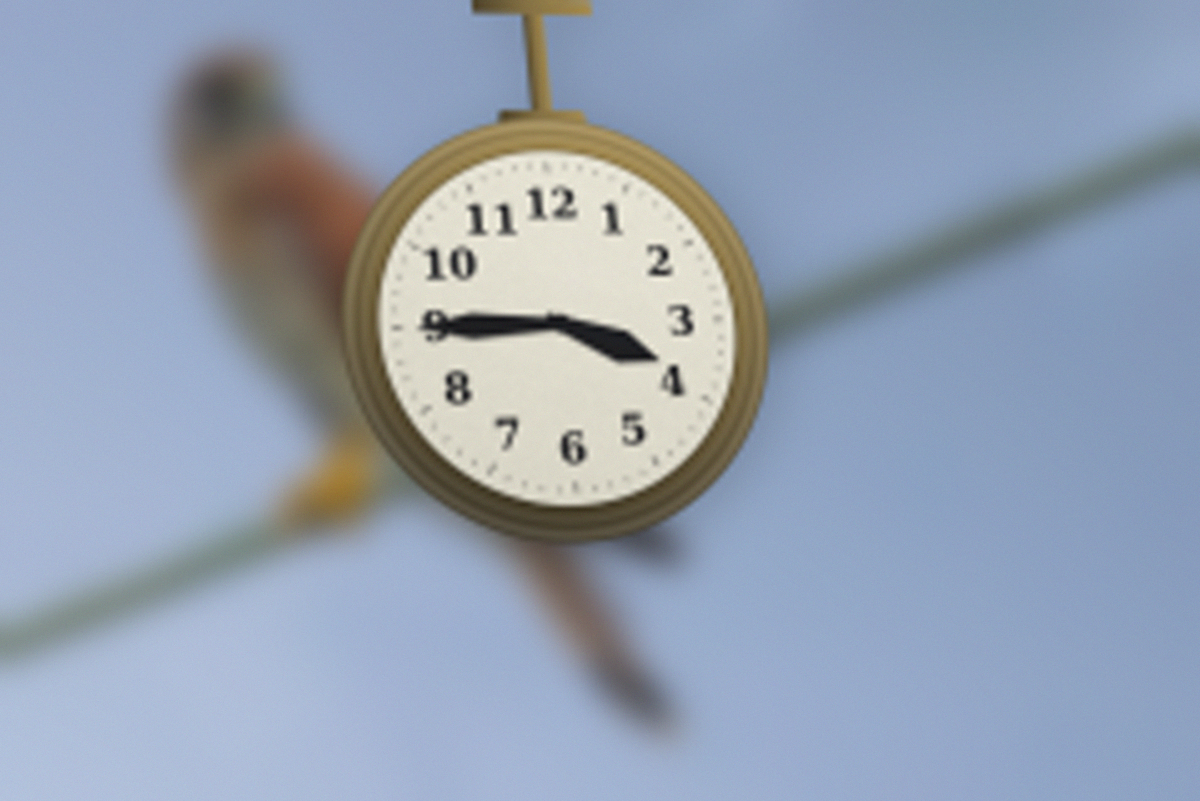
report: 3,45
